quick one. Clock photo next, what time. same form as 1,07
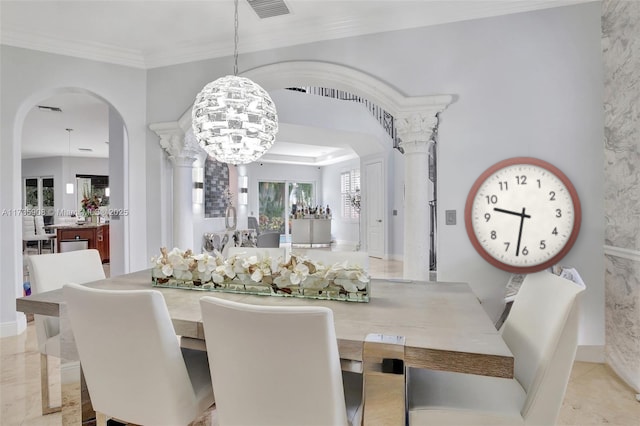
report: 9,32
